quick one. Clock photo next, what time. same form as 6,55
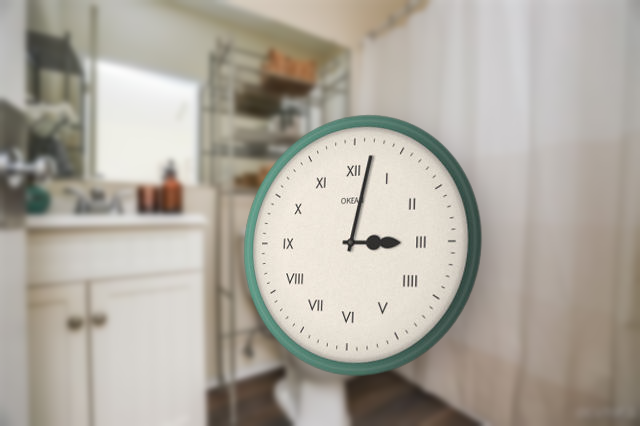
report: 3,02
